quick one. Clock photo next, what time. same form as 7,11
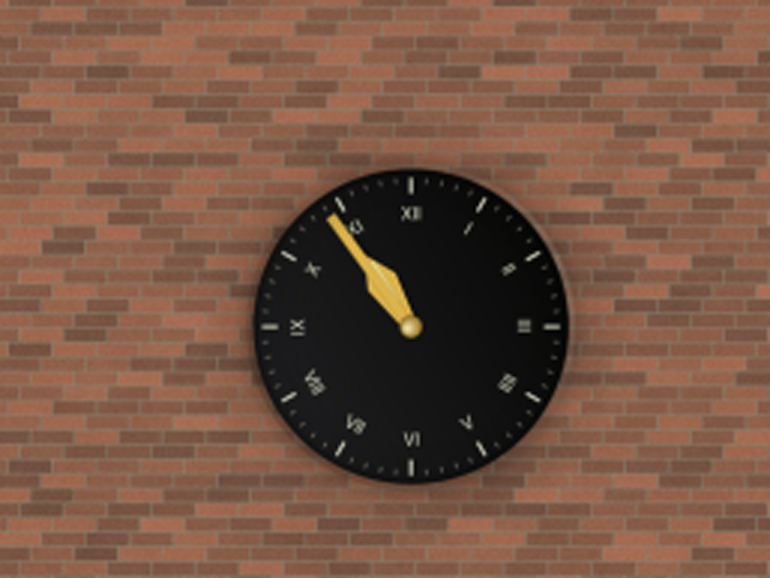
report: 10,54
